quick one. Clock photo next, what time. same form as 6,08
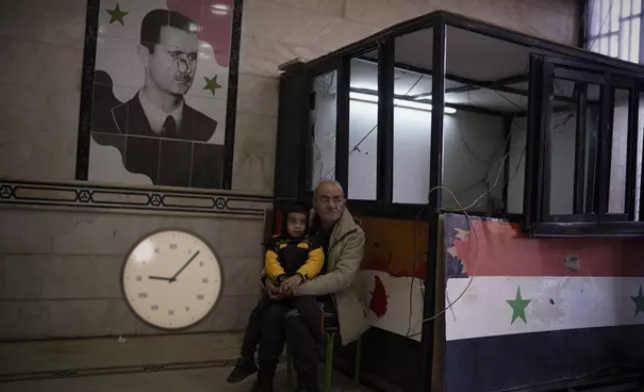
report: 9,07
